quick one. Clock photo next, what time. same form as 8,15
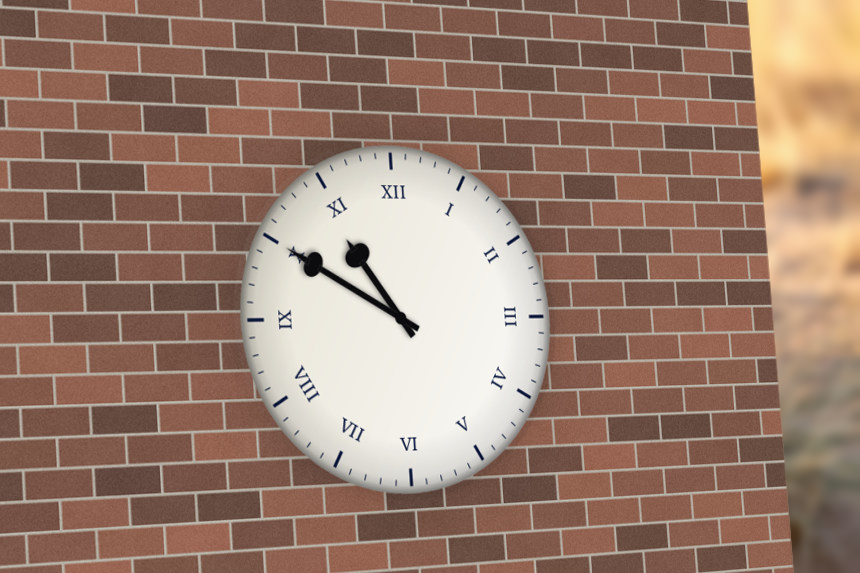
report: 10,50
